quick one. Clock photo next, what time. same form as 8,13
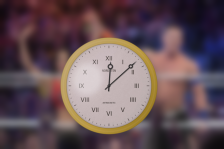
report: 12,08
